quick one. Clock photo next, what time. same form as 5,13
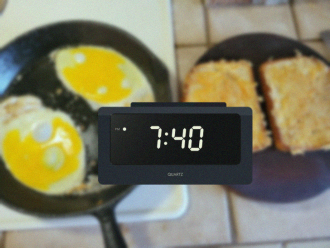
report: 7,40
